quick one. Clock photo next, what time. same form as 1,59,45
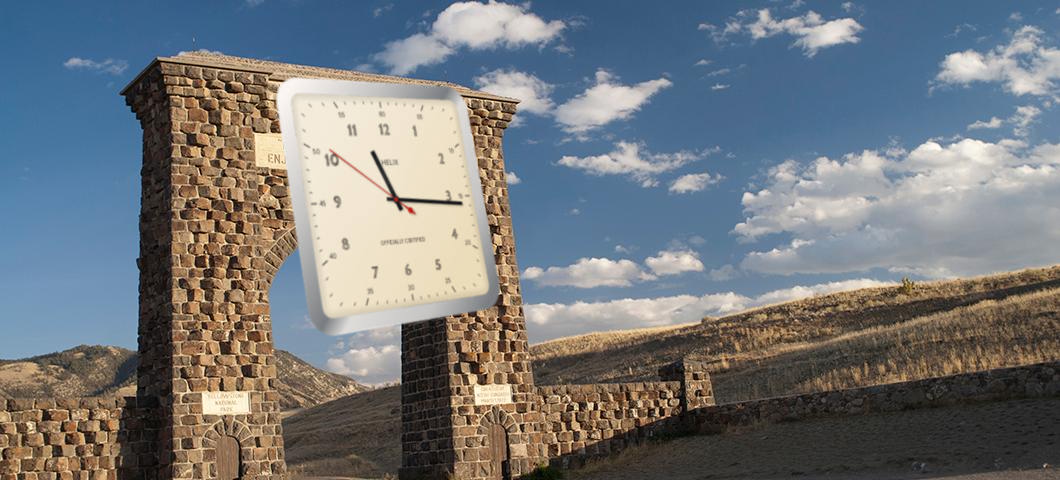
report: 11,15,51
